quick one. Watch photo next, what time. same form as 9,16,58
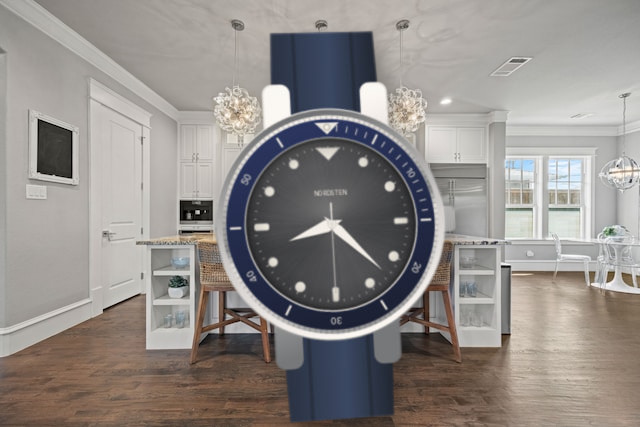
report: 8,22,30
